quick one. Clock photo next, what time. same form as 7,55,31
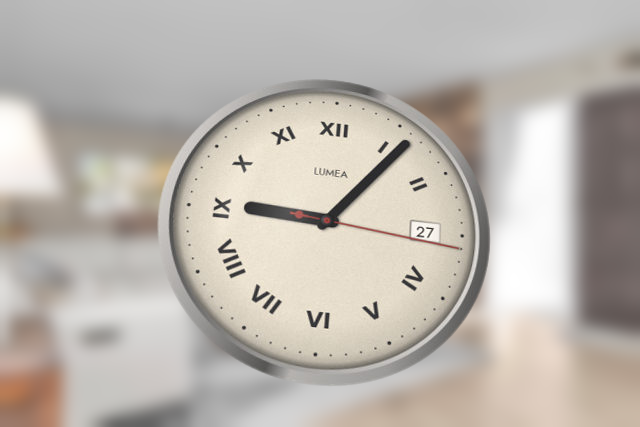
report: 9,06,16
